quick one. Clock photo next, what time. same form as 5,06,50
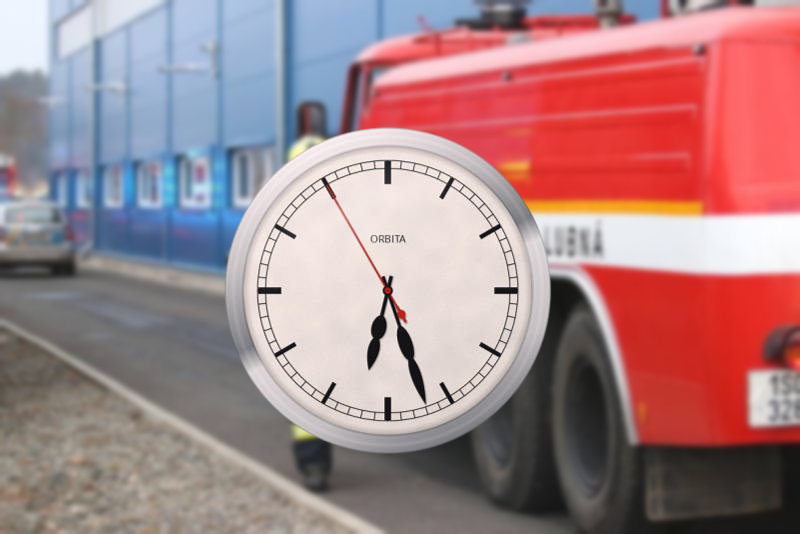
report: 6,26,55
